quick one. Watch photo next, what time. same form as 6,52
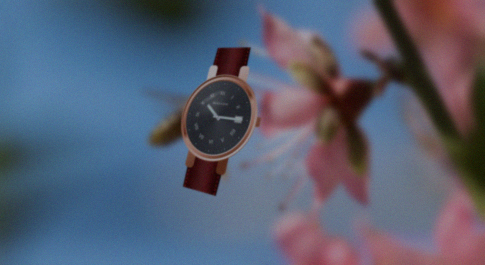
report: 10,15
